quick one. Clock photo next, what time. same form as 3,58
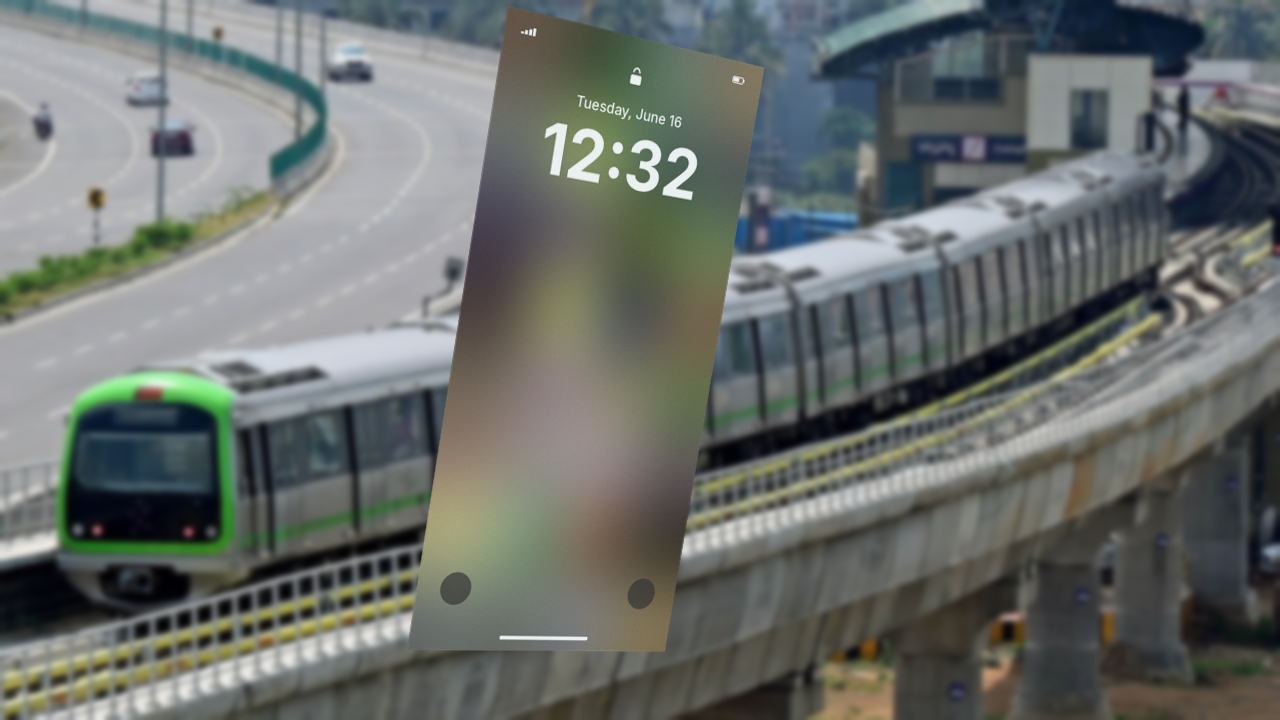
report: 12,32
